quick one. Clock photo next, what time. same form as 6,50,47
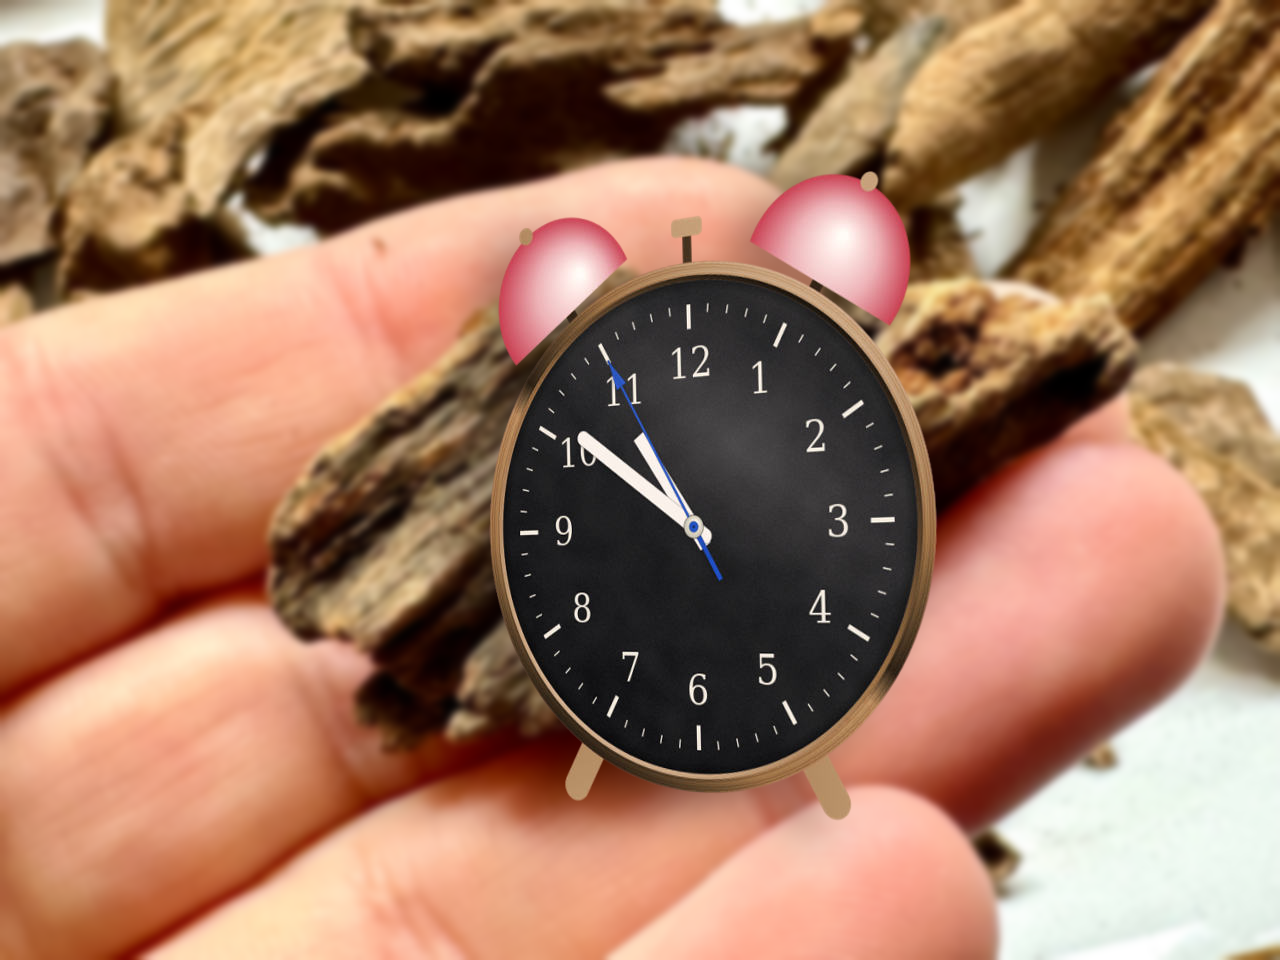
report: 10,50,55
